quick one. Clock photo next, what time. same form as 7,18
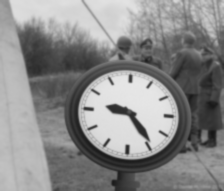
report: 9,24
